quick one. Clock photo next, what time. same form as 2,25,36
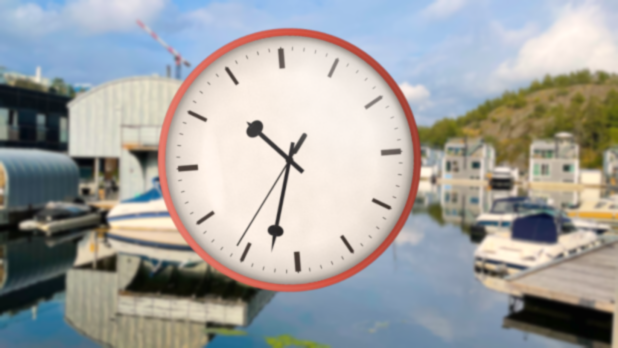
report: 10,32,36
